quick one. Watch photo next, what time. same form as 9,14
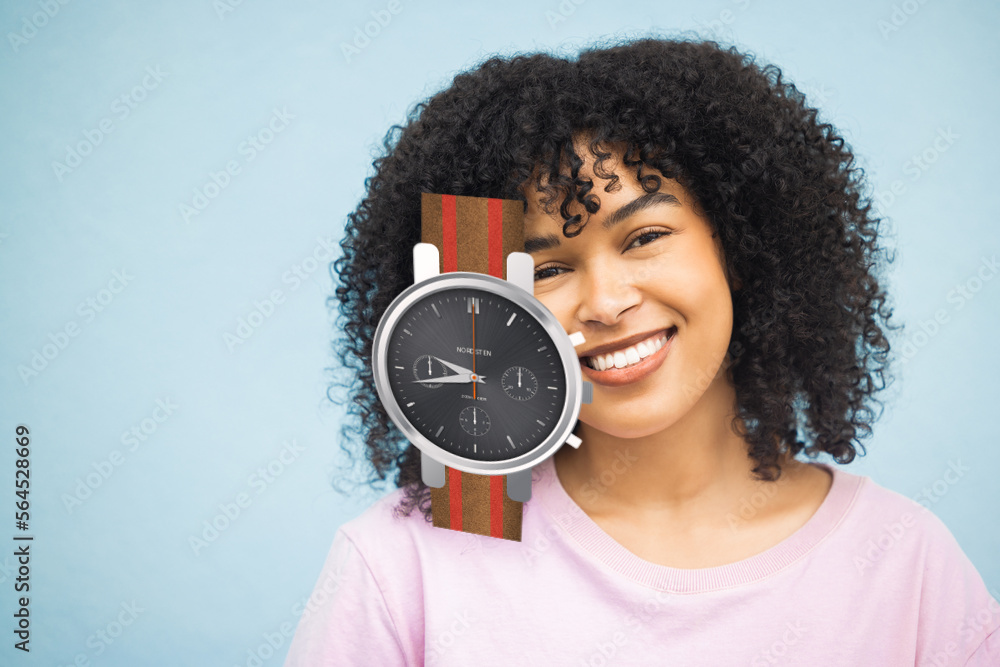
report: 9,43
